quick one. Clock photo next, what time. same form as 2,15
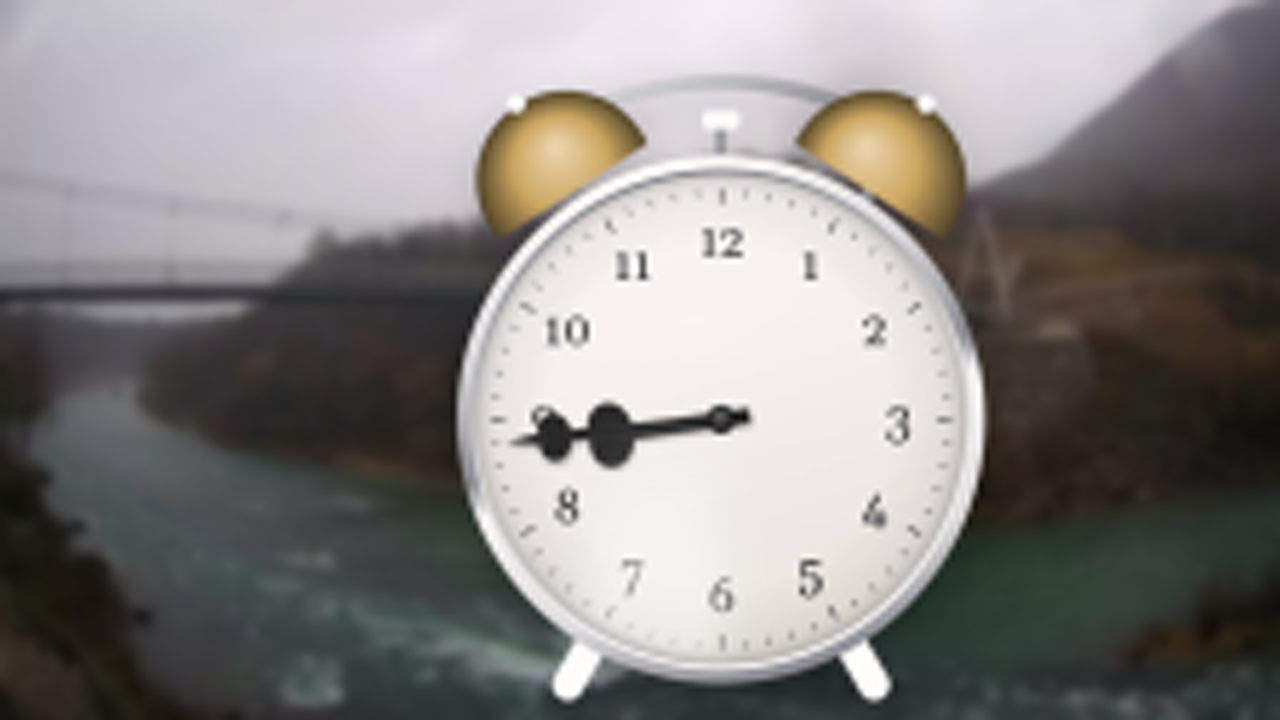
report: 8,44
